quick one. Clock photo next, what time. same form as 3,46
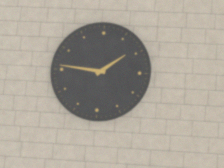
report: 1,46
